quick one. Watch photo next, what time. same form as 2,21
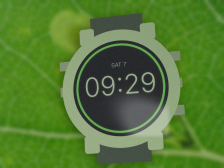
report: 9,29
